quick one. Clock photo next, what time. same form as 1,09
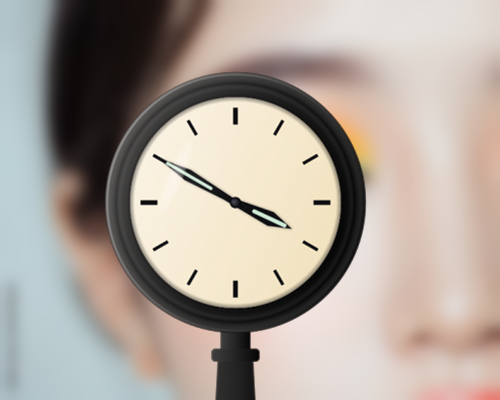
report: 3,50
